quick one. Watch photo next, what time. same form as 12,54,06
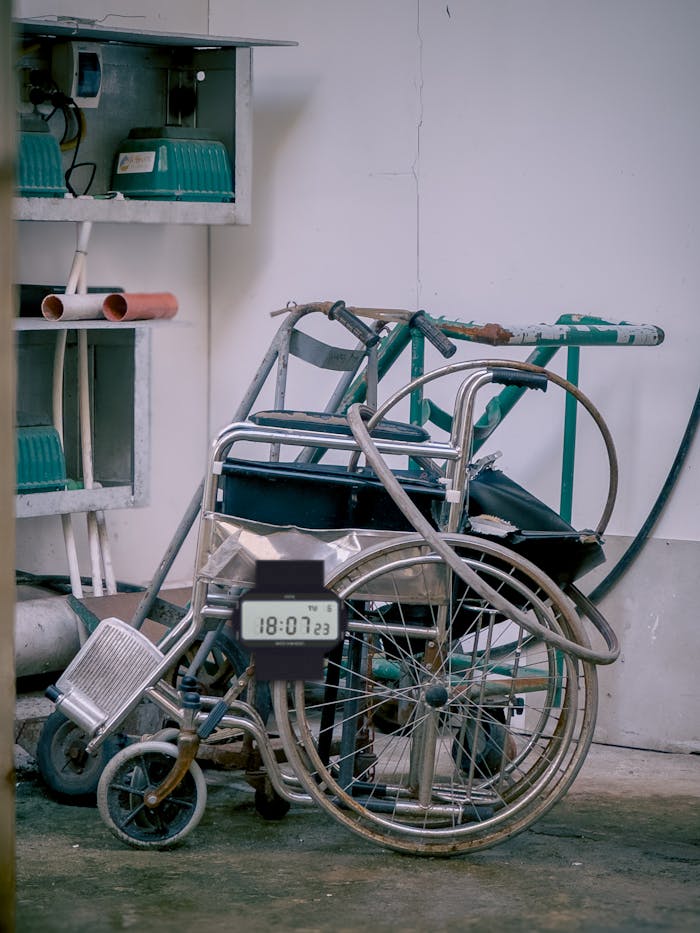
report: 18,07,23
